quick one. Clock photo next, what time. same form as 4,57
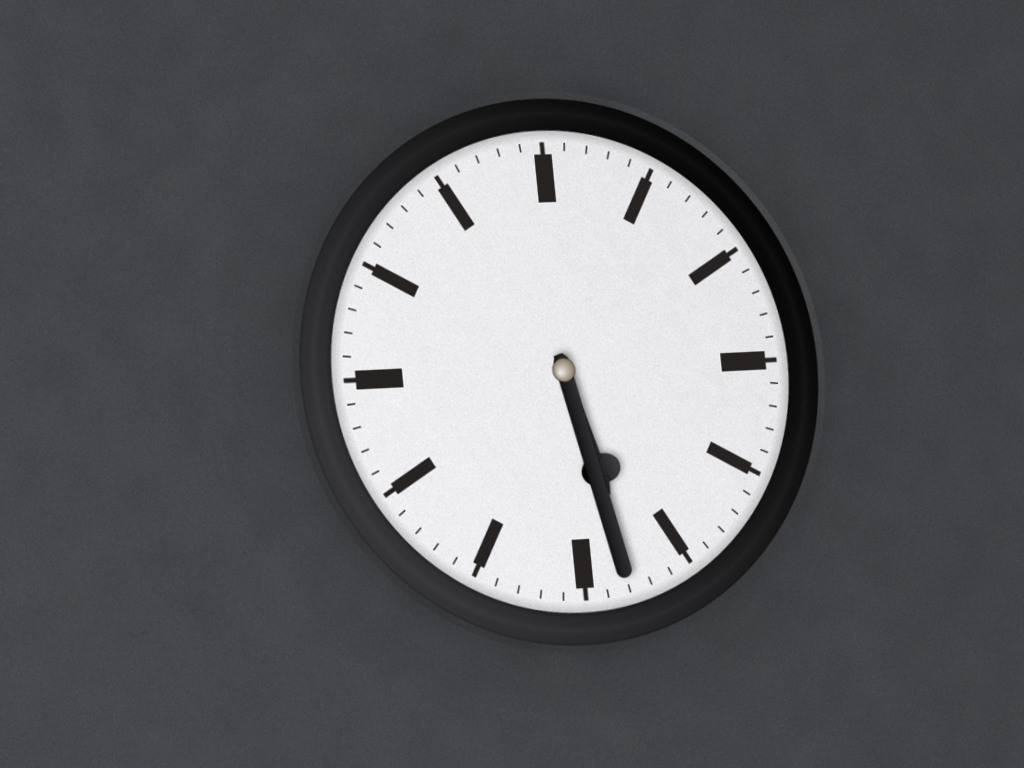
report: 5,28
